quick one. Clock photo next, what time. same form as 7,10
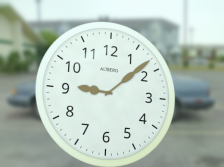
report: 9,08
